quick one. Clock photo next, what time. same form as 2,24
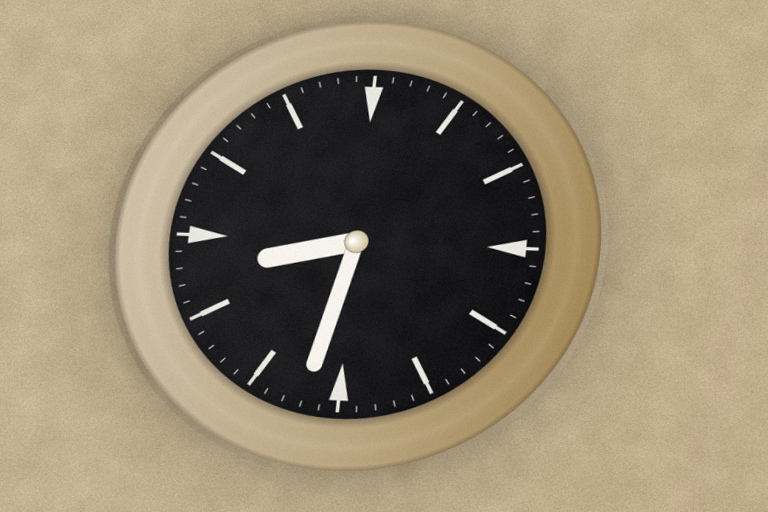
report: 8,32
